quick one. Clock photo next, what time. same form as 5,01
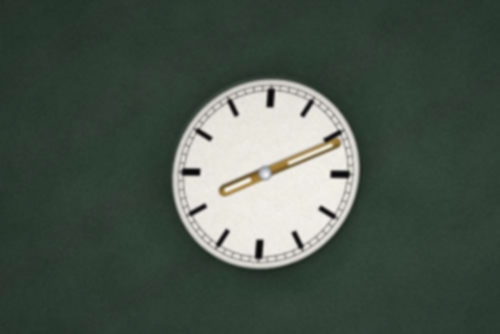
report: 8,11
